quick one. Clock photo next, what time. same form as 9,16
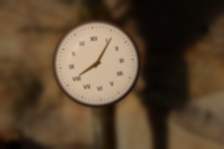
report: 8,06
